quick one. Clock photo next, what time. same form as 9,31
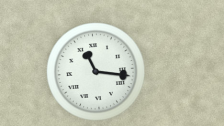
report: 11,17
